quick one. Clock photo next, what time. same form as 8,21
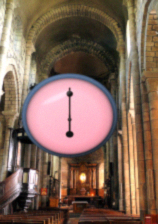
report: 6,00
